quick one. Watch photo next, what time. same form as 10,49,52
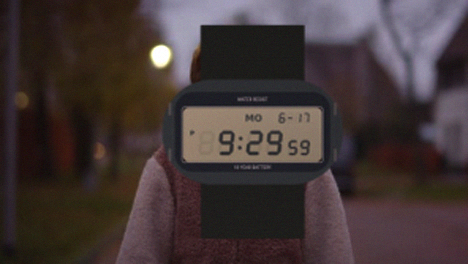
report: 9,29,59
